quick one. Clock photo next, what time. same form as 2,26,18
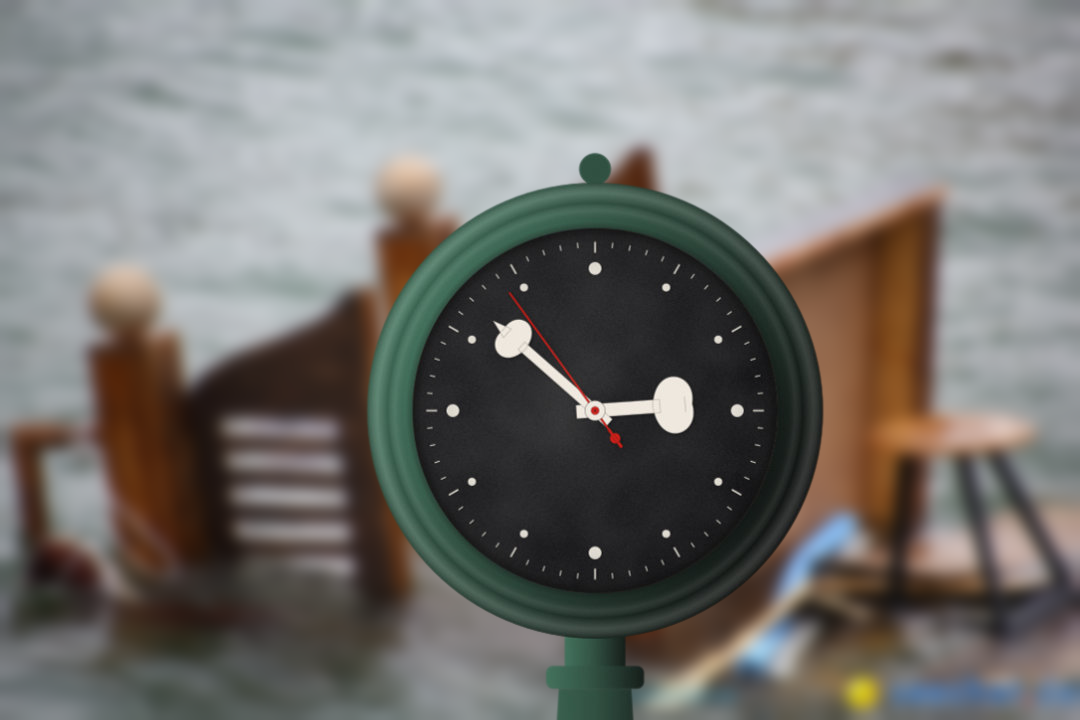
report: 2,51,54
